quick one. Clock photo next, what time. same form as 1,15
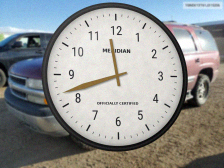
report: 11,42
